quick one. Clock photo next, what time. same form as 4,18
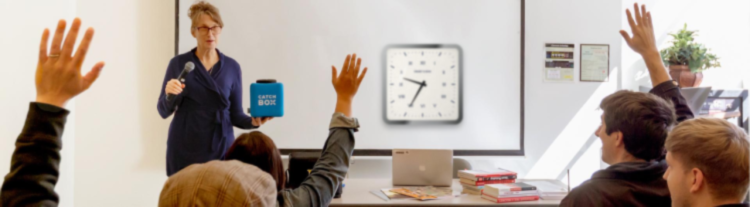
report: 9,35
